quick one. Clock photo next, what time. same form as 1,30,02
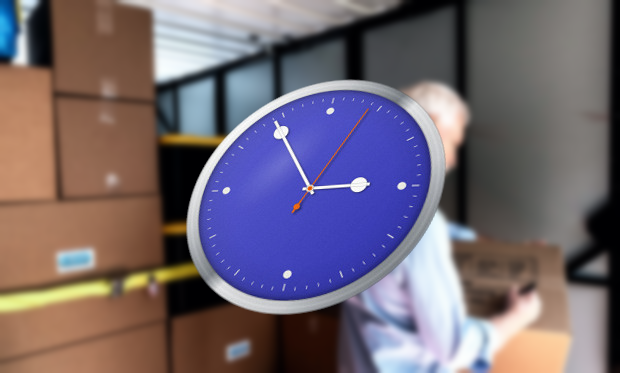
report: 2,54,04
